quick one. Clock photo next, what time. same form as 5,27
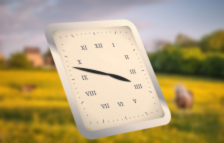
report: 3,48
